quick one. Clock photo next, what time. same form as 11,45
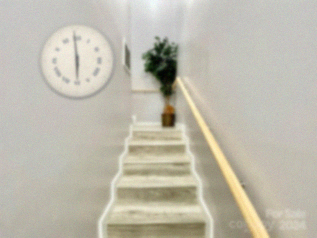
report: 5,59
